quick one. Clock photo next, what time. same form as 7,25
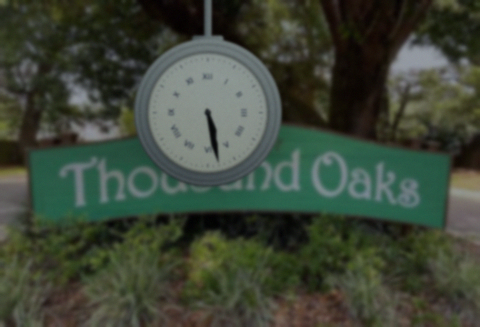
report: 5,28
